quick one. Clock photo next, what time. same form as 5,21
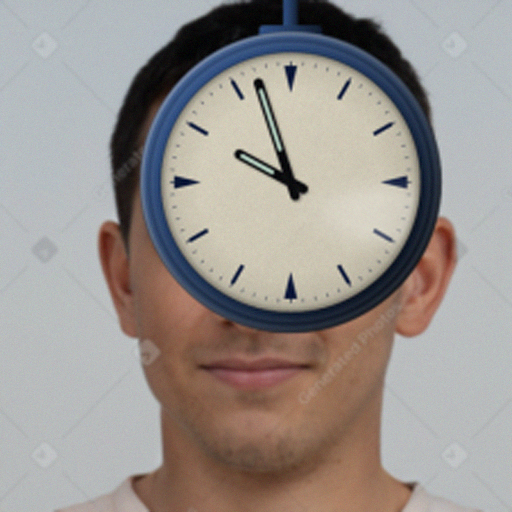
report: 9,57
